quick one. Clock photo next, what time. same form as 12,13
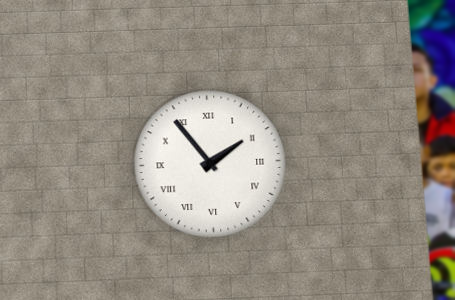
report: 1,54
